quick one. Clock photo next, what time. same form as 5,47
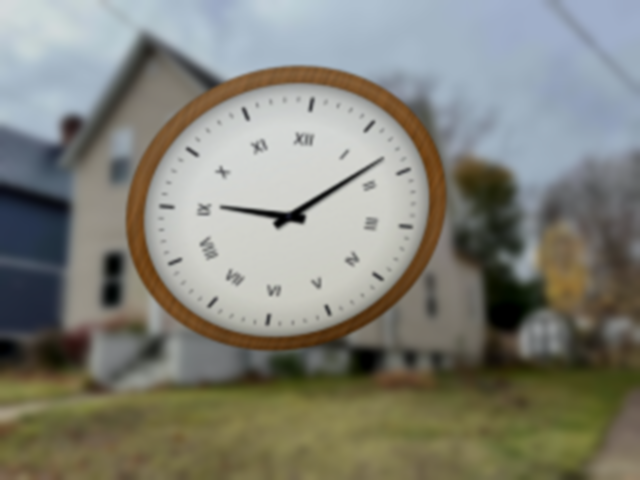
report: 9,08
